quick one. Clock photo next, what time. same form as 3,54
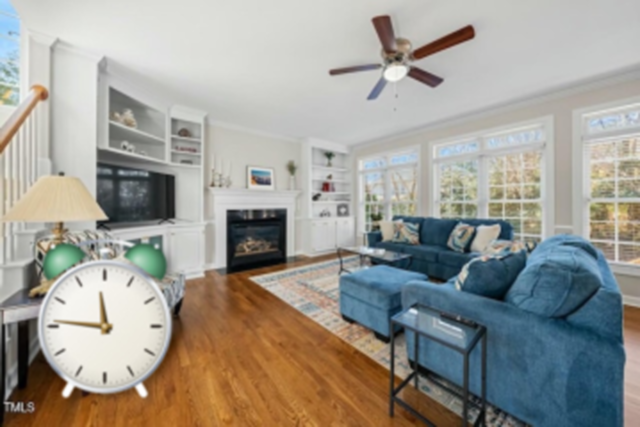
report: 11,46
